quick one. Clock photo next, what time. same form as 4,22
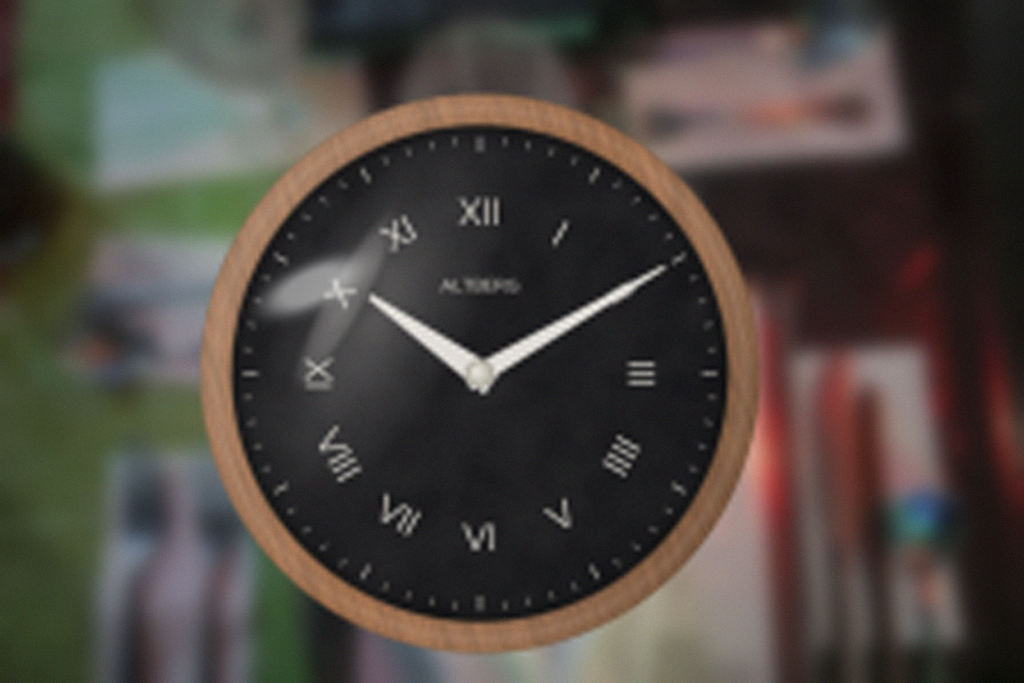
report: 10,10
